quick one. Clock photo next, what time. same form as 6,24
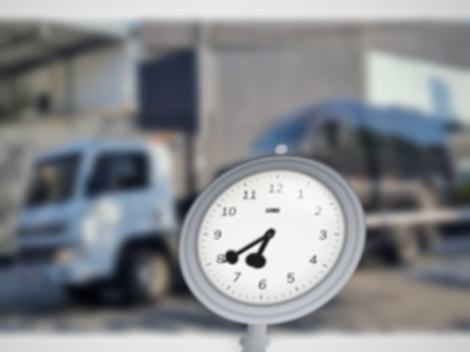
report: 6,39
